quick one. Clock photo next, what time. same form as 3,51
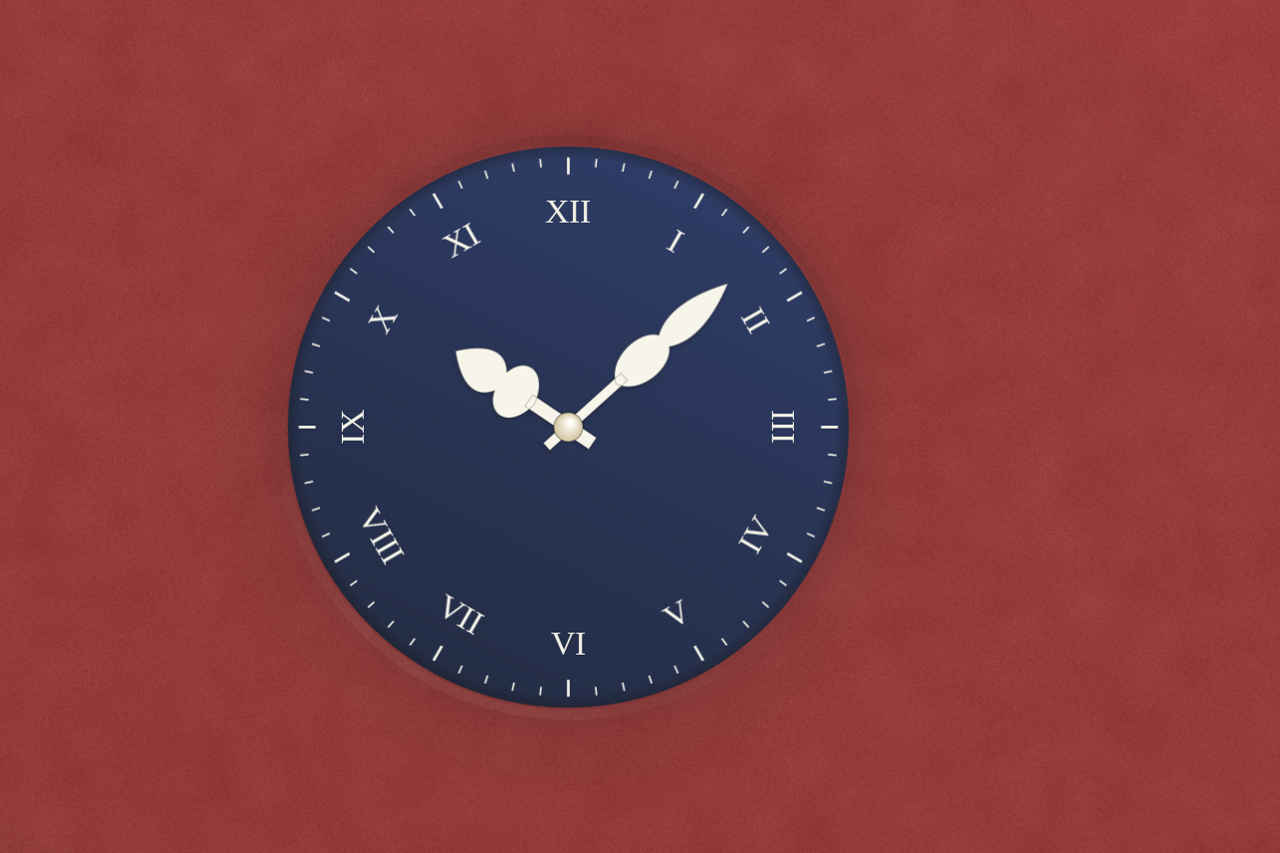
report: 10,08
